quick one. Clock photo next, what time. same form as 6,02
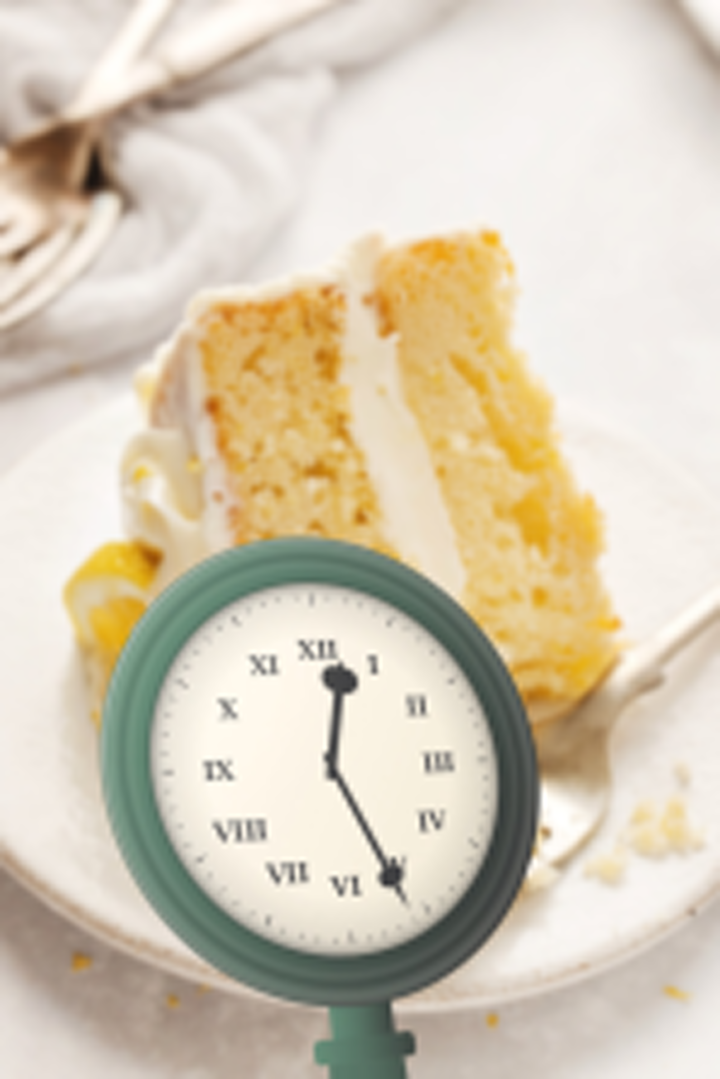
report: 12,26
